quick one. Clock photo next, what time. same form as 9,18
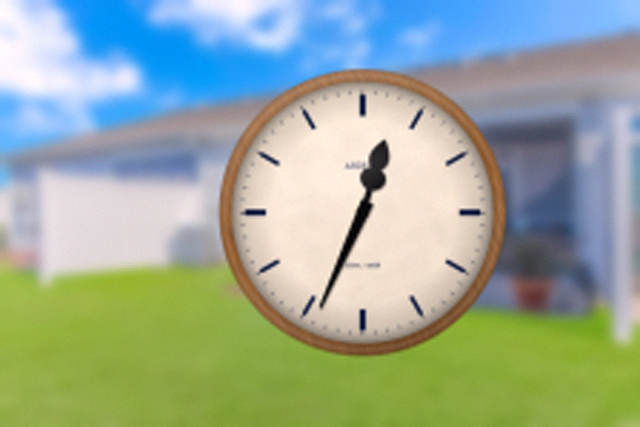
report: 12,34
